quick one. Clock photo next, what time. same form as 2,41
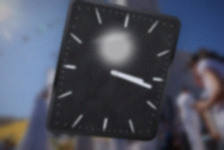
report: 3,17
